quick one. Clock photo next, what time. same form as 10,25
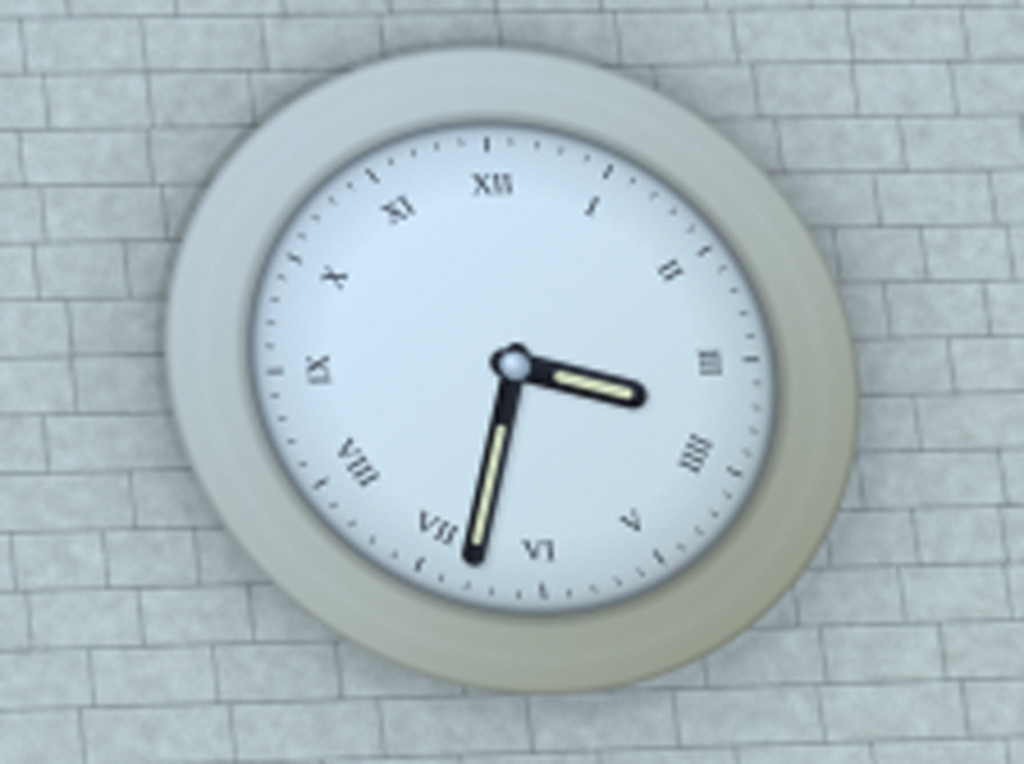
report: 3,33
